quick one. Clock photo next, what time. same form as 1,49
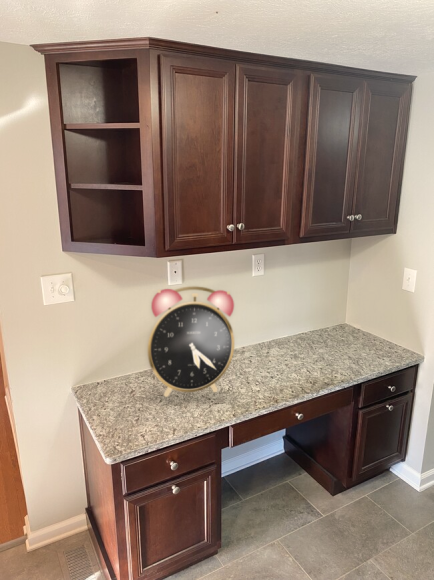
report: 5,22
